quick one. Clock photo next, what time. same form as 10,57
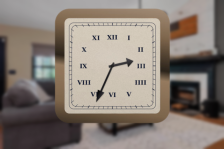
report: 2,34
